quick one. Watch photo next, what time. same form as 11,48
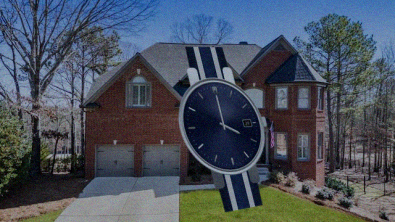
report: 4,00
